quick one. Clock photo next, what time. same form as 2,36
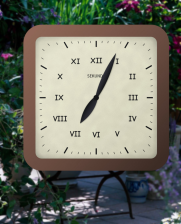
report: 7,04
